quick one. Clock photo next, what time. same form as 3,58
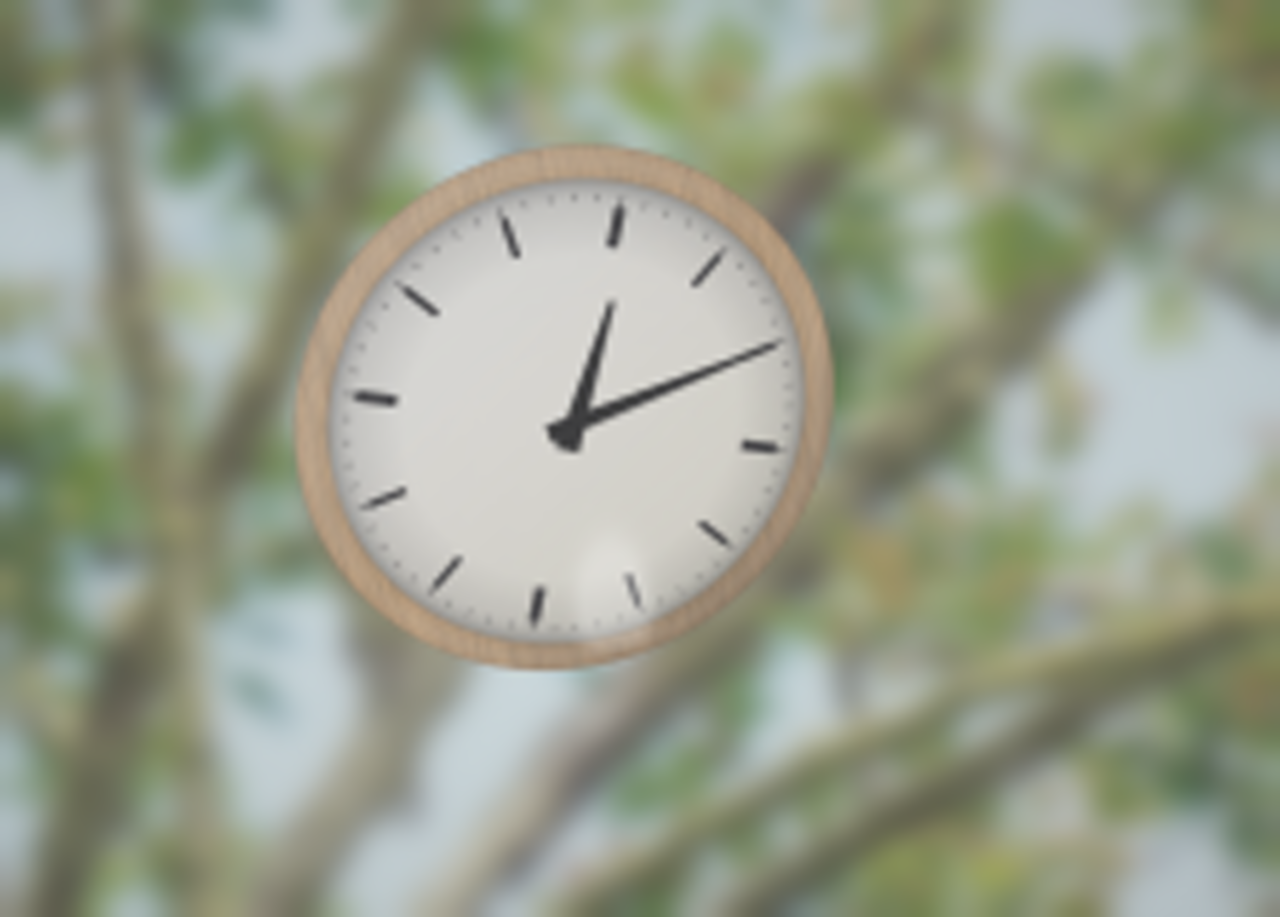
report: 12,10
